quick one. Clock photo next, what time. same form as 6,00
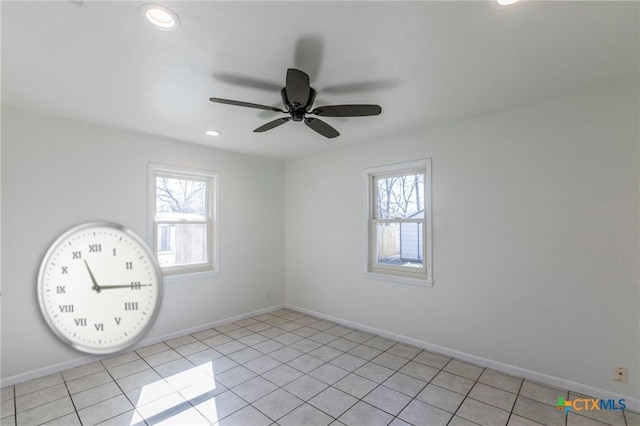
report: 11,15
